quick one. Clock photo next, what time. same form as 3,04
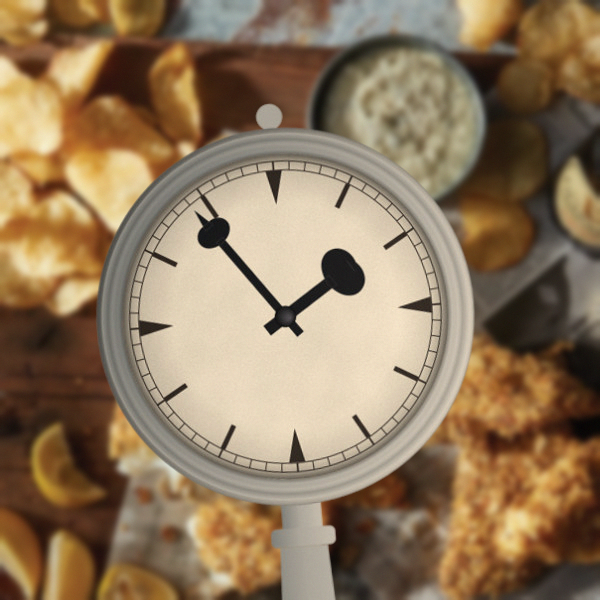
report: 1,54
